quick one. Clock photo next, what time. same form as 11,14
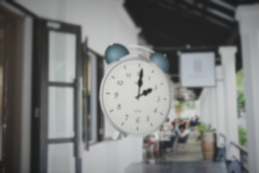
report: 2,01
